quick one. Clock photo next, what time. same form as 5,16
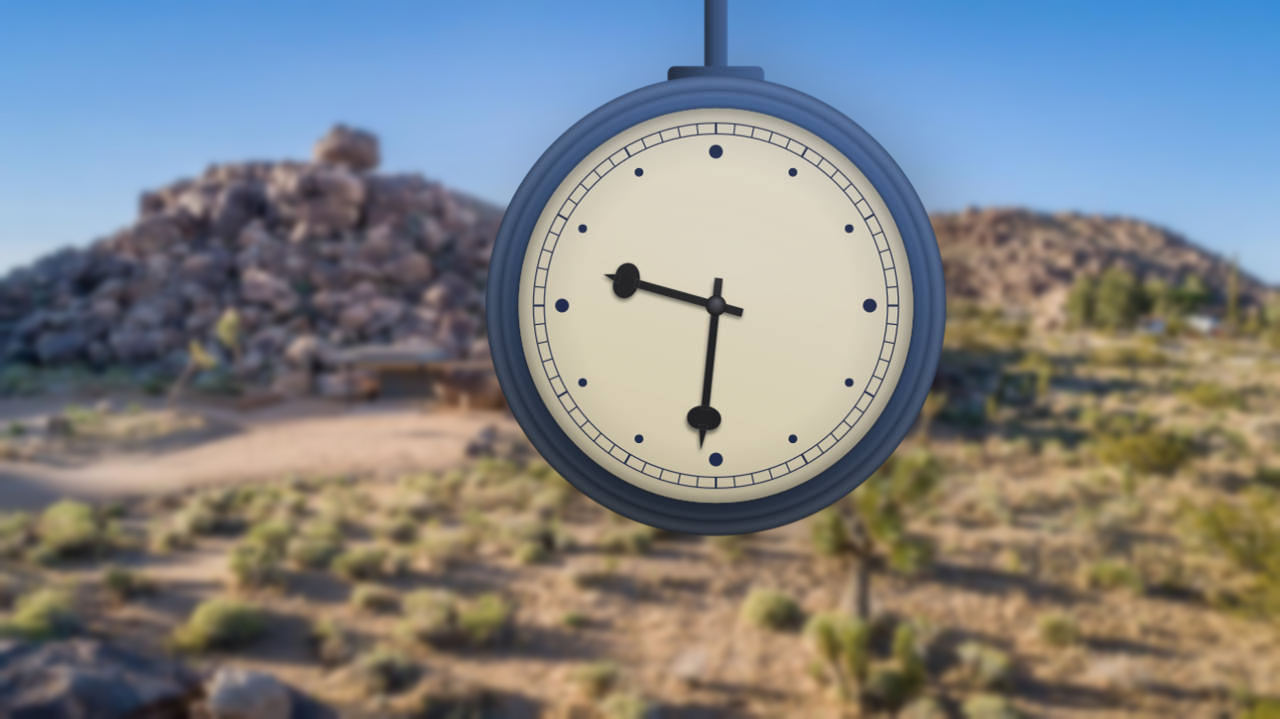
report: 9,31
